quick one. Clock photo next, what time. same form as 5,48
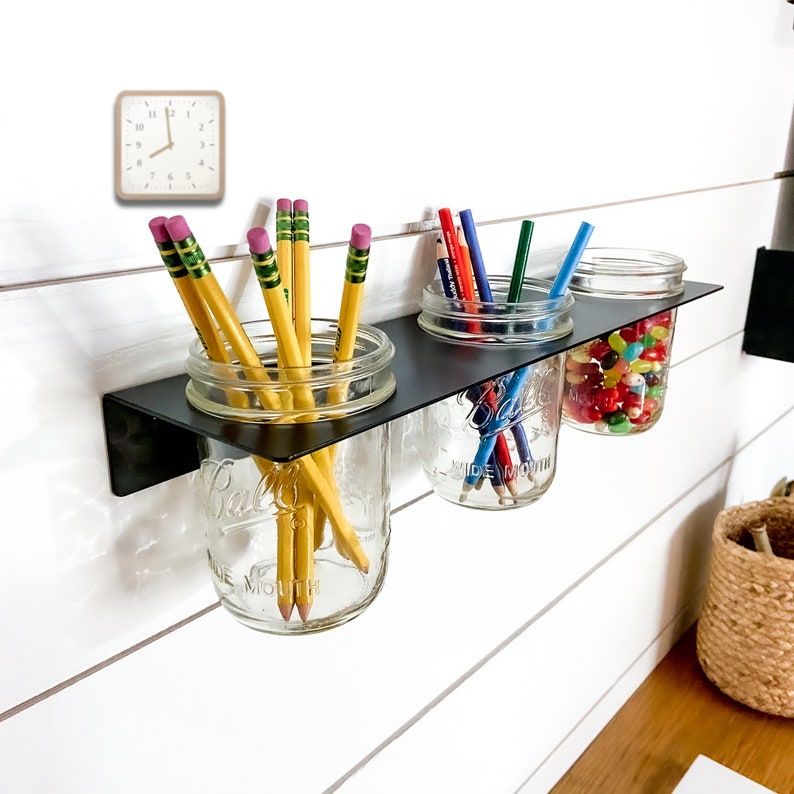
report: 7,59
